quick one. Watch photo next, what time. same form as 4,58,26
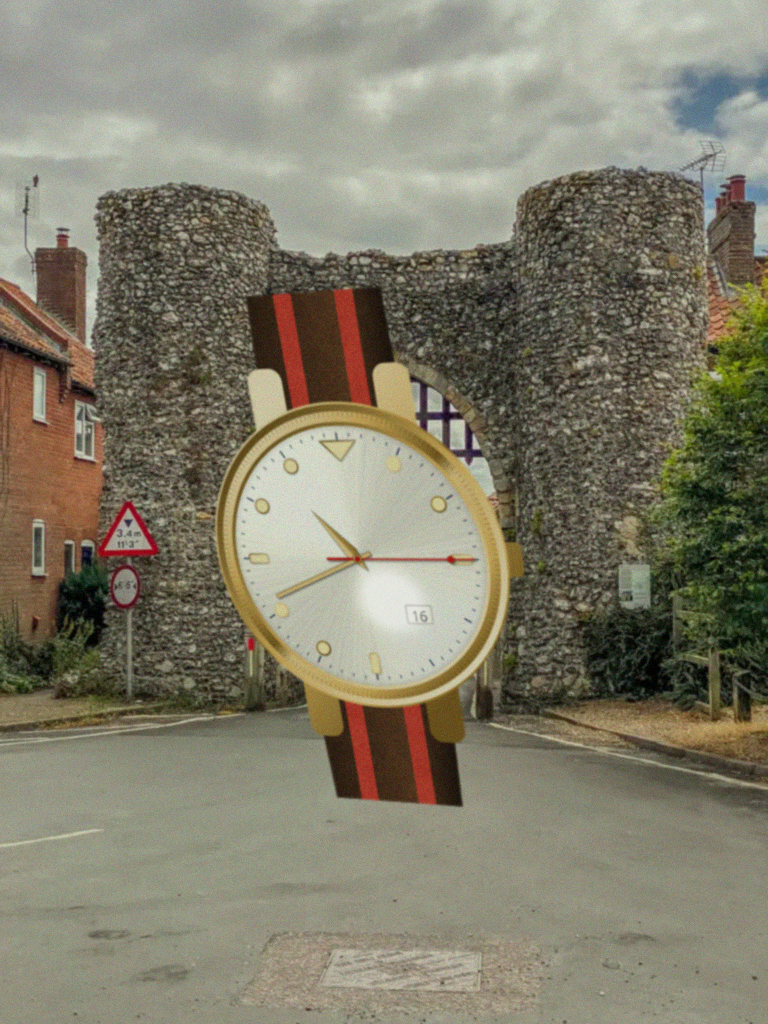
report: 10,41,15
